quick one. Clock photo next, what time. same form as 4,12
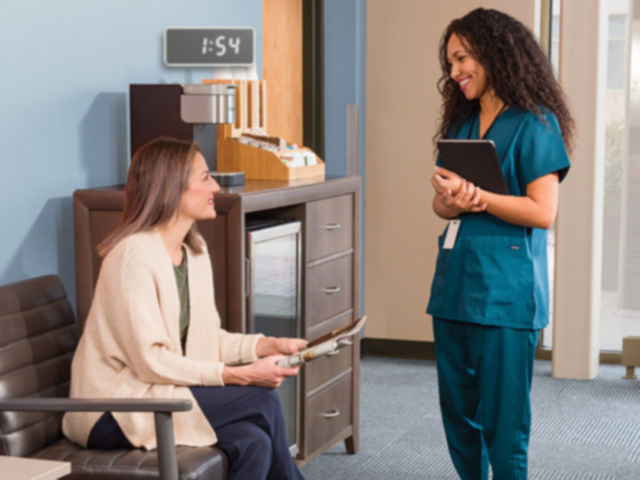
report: 1,54
